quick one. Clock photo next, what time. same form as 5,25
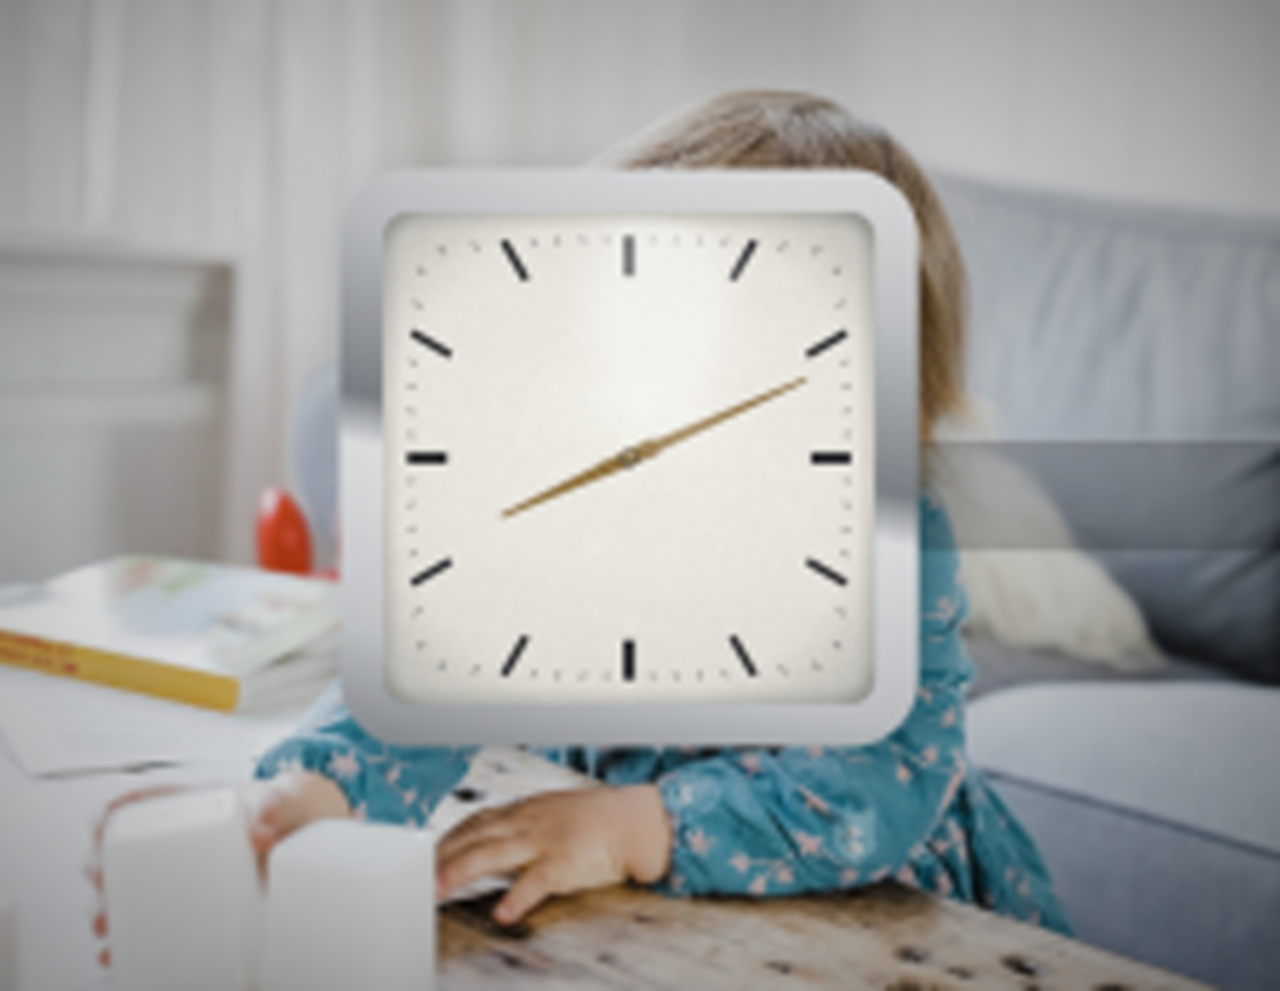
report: 8,11
